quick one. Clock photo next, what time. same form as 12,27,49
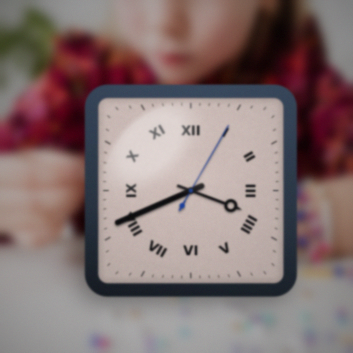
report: 3,41,05
